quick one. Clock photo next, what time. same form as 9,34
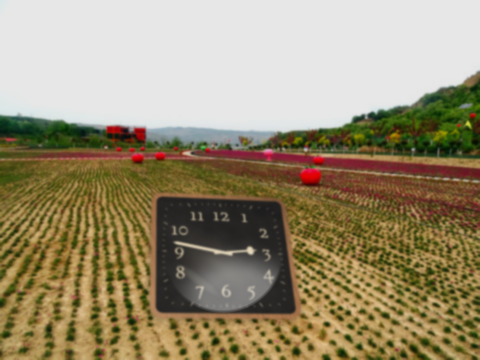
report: 2,47
